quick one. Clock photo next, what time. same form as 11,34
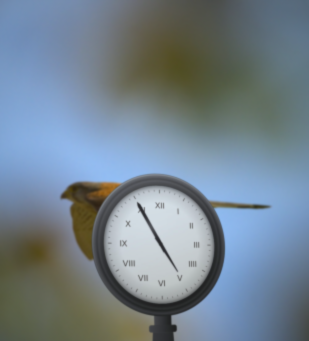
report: 4,55
